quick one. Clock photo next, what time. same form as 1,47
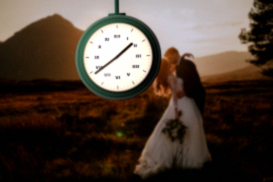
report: 1,39
